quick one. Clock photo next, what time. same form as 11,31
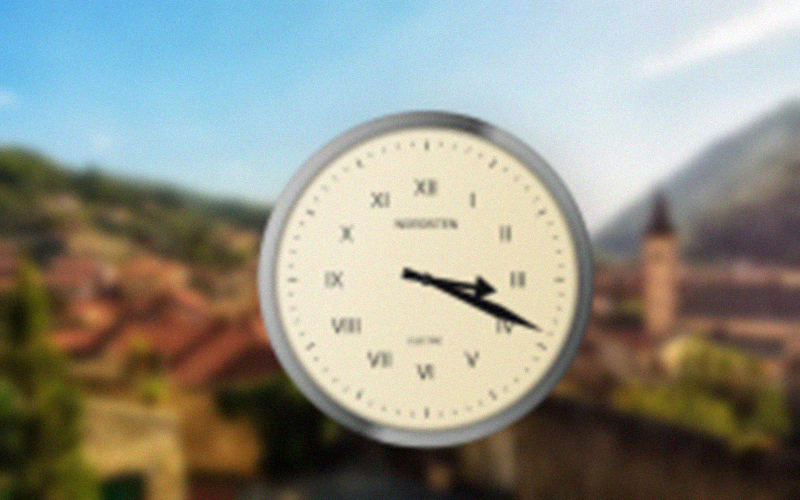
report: 3,19
